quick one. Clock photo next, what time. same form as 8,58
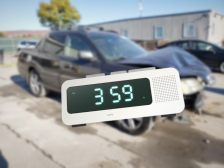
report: 3,59
